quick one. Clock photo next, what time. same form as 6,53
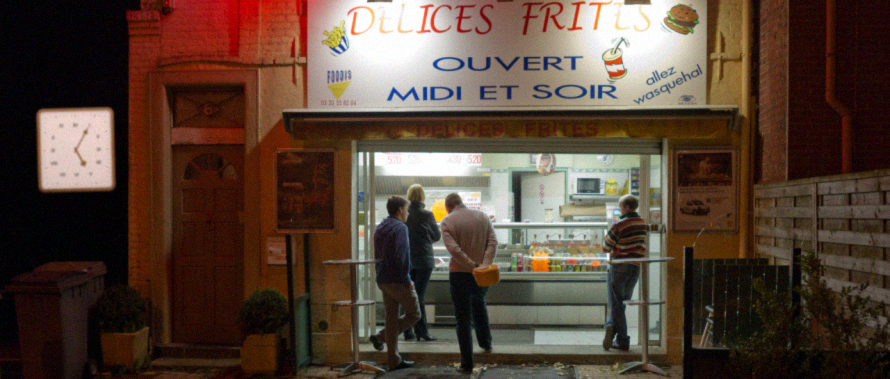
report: 5,05
